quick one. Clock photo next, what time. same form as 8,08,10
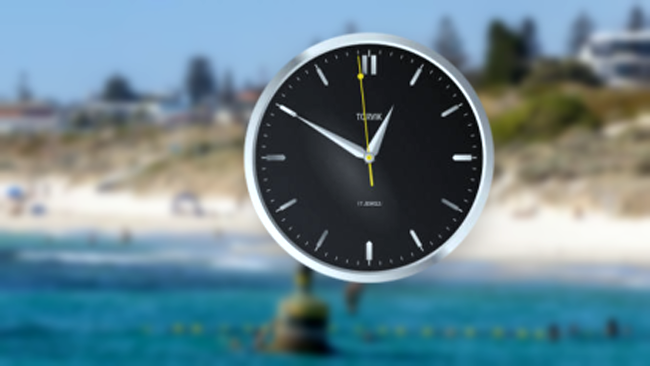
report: 12,49,59
